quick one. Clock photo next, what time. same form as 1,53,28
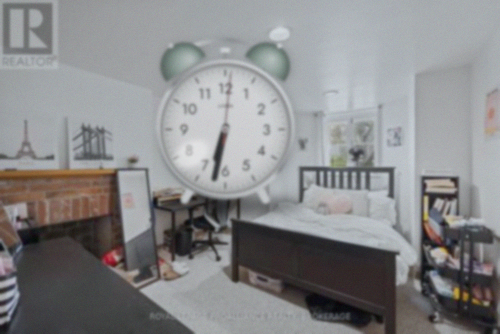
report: 6,32,01
